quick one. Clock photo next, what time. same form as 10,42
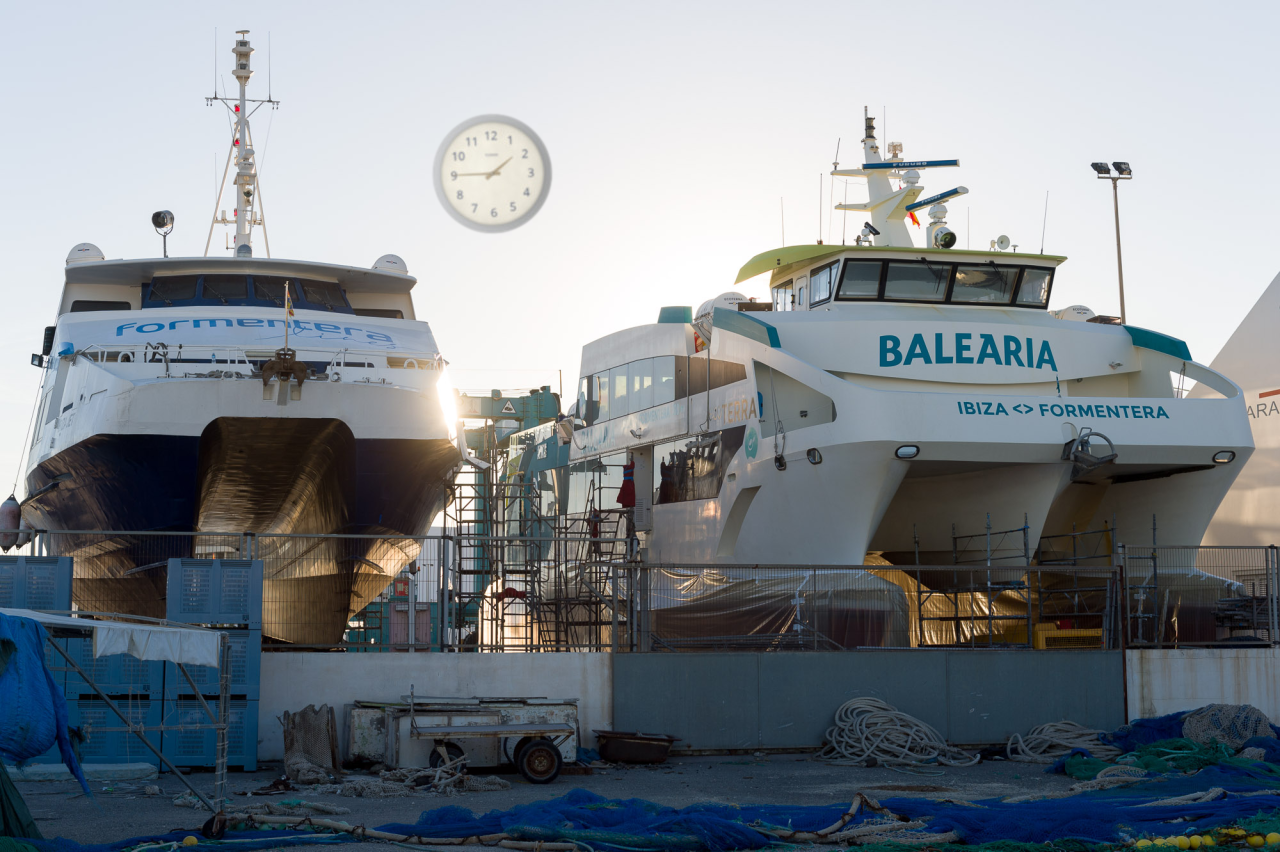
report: 1,45
